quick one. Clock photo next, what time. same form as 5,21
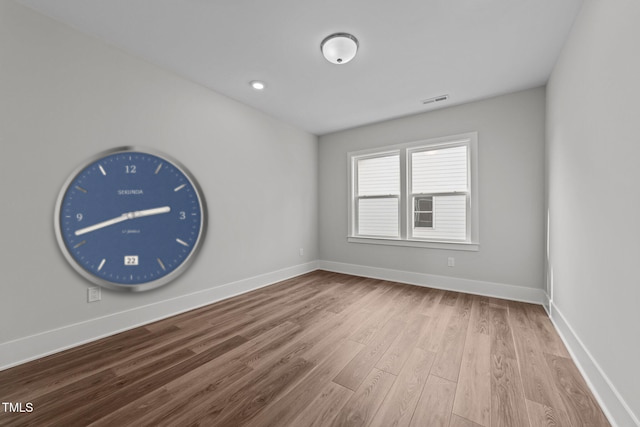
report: 2,42
